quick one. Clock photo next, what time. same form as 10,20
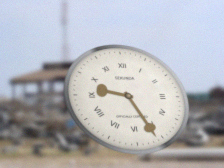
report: 9,26
